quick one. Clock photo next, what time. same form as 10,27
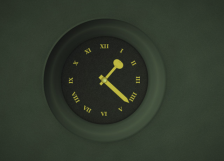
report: 1,22
